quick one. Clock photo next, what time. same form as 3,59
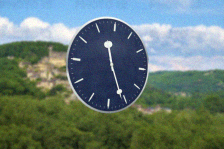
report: 11,26
